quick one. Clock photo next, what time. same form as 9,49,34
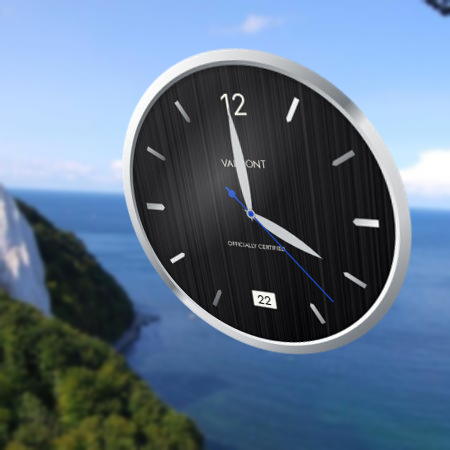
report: 3,59,23
